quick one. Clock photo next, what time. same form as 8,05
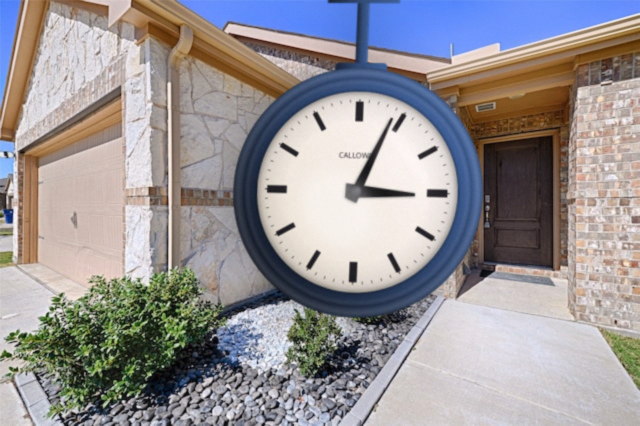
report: 3,04
